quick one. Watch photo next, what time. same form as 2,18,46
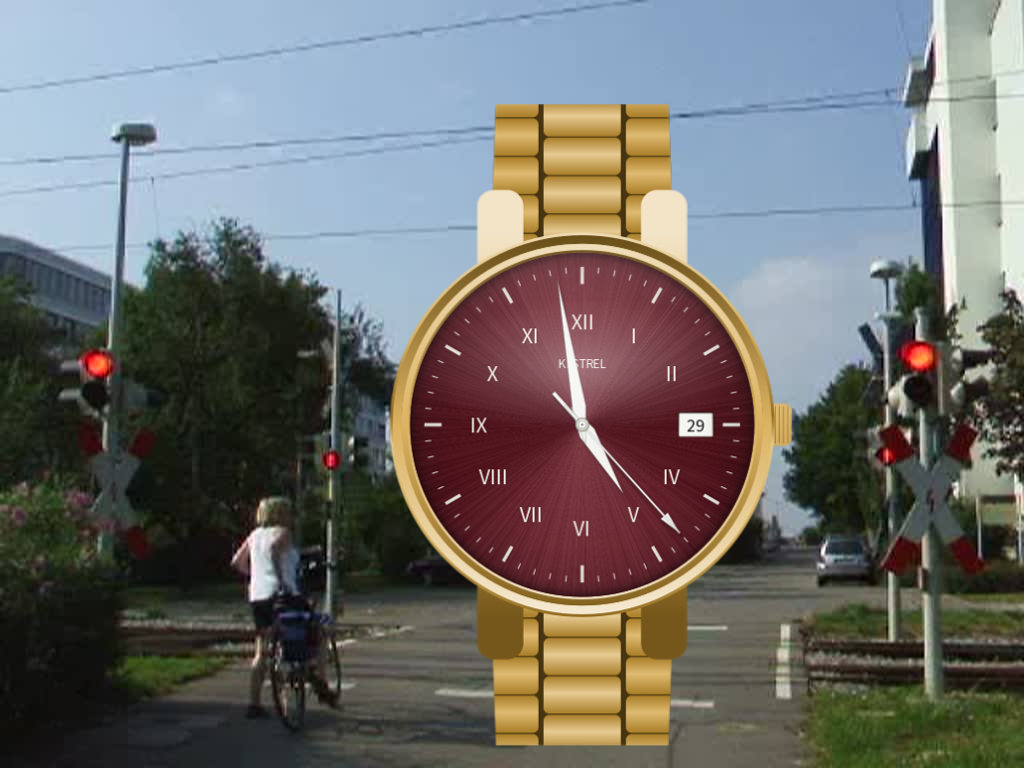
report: 4,58,23
